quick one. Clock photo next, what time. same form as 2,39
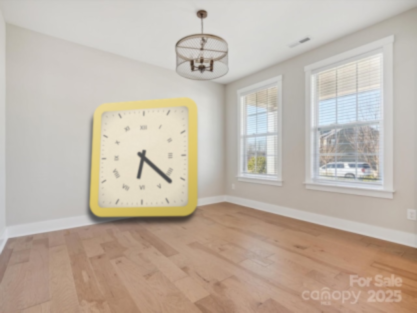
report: 6,22
